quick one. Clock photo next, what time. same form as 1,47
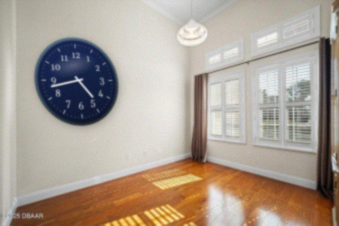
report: 4,43
